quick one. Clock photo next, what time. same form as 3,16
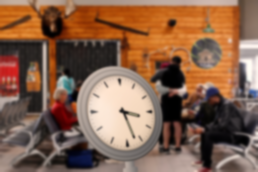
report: 3,27
